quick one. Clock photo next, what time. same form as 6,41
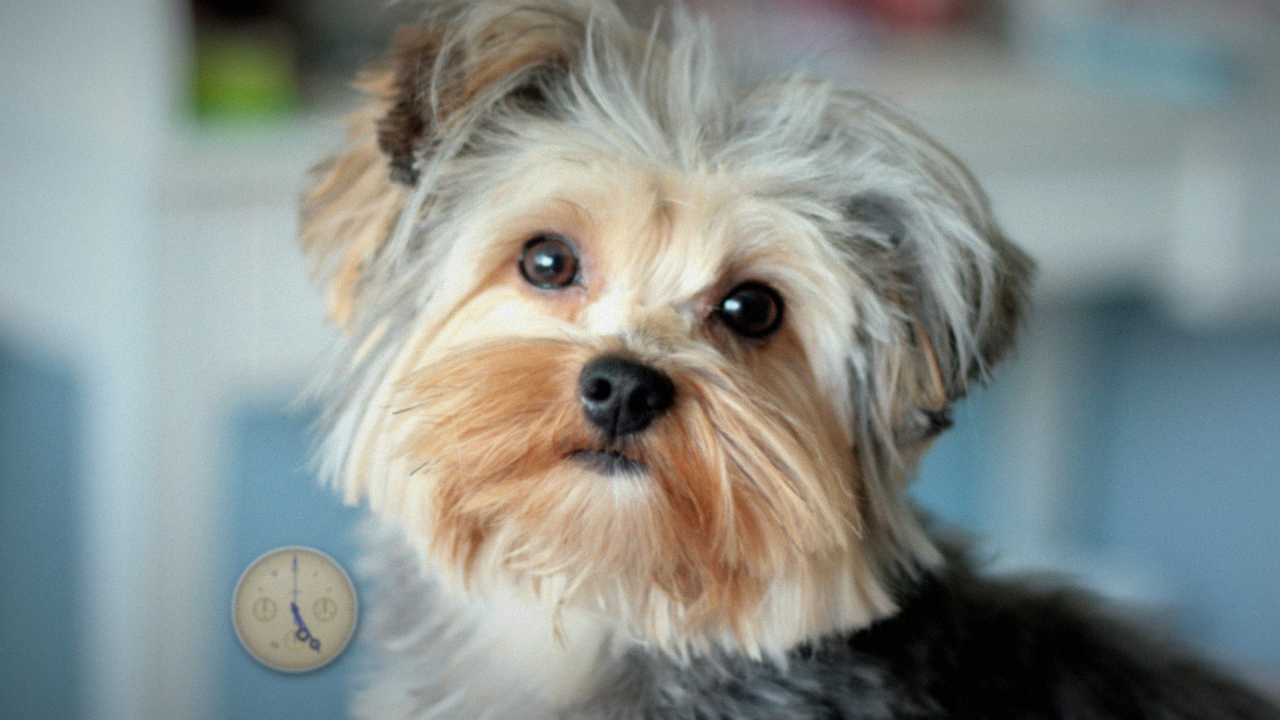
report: 5,25
